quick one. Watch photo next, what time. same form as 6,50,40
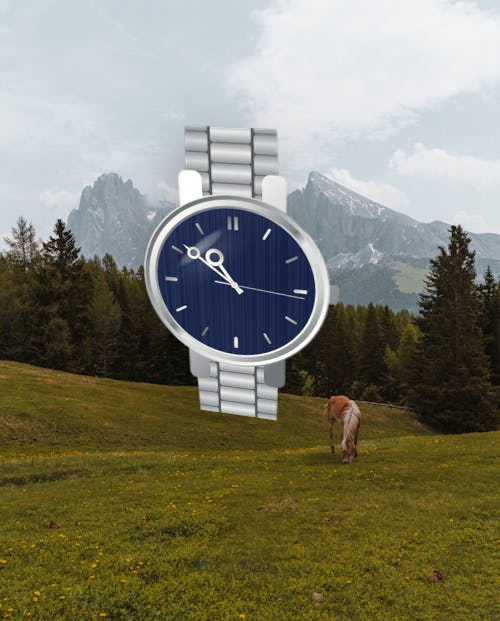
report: 10,51,16
